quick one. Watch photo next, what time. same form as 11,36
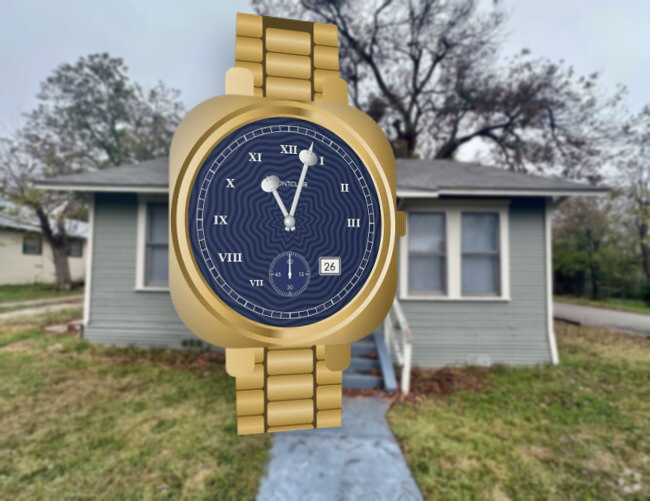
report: 11,03
